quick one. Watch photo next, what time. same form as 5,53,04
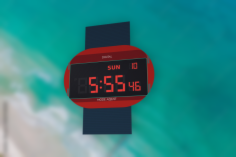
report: 5,55,46
